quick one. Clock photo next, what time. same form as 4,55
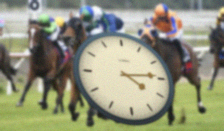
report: 4,14
